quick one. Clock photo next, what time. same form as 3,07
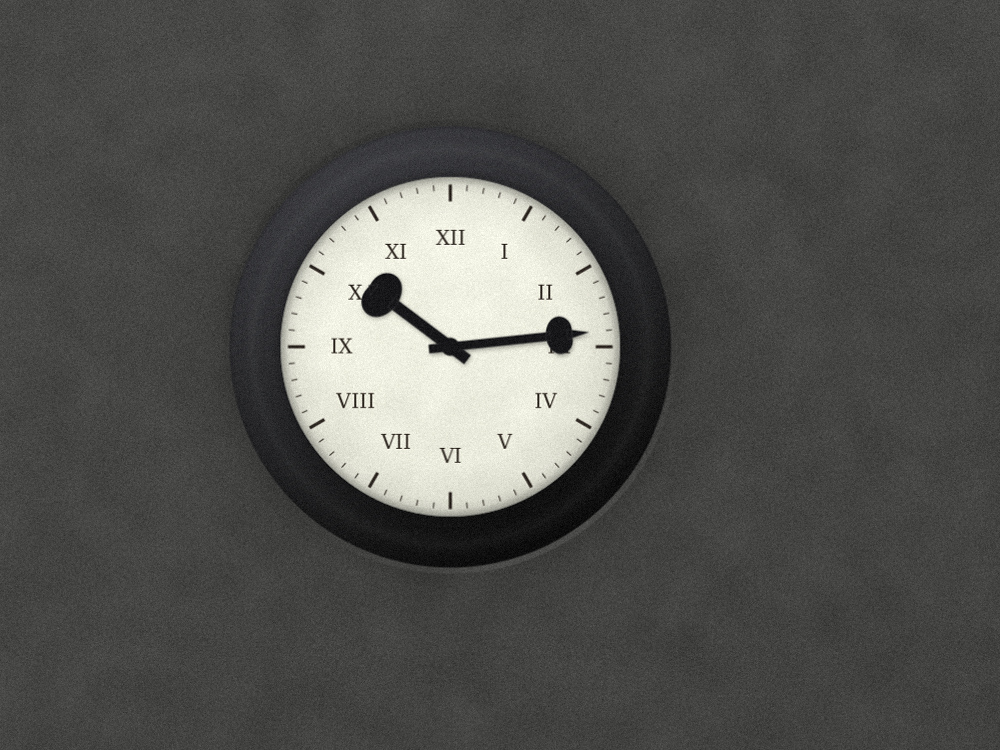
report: 10,14
